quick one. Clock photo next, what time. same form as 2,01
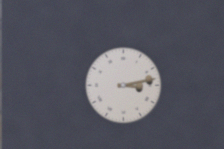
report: 3,13
